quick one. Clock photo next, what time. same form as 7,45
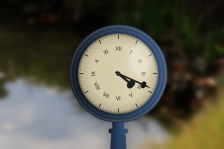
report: 4,19
